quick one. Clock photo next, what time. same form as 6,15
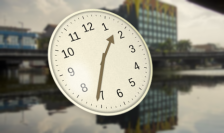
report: 1,36
